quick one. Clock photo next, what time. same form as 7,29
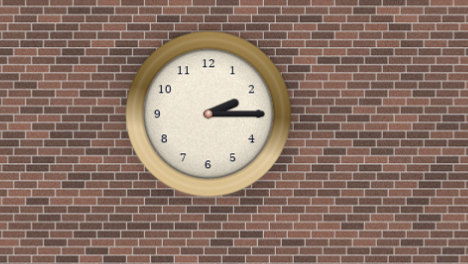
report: 2,15
